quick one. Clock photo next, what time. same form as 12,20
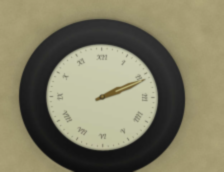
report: 2,11
